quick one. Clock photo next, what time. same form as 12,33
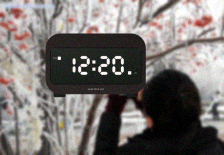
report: 12,20
